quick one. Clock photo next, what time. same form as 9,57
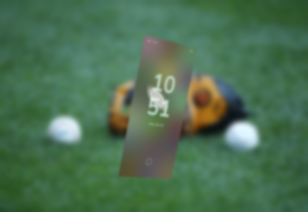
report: 10,51
